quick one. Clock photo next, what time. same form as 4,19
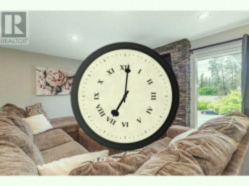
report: 7,01
